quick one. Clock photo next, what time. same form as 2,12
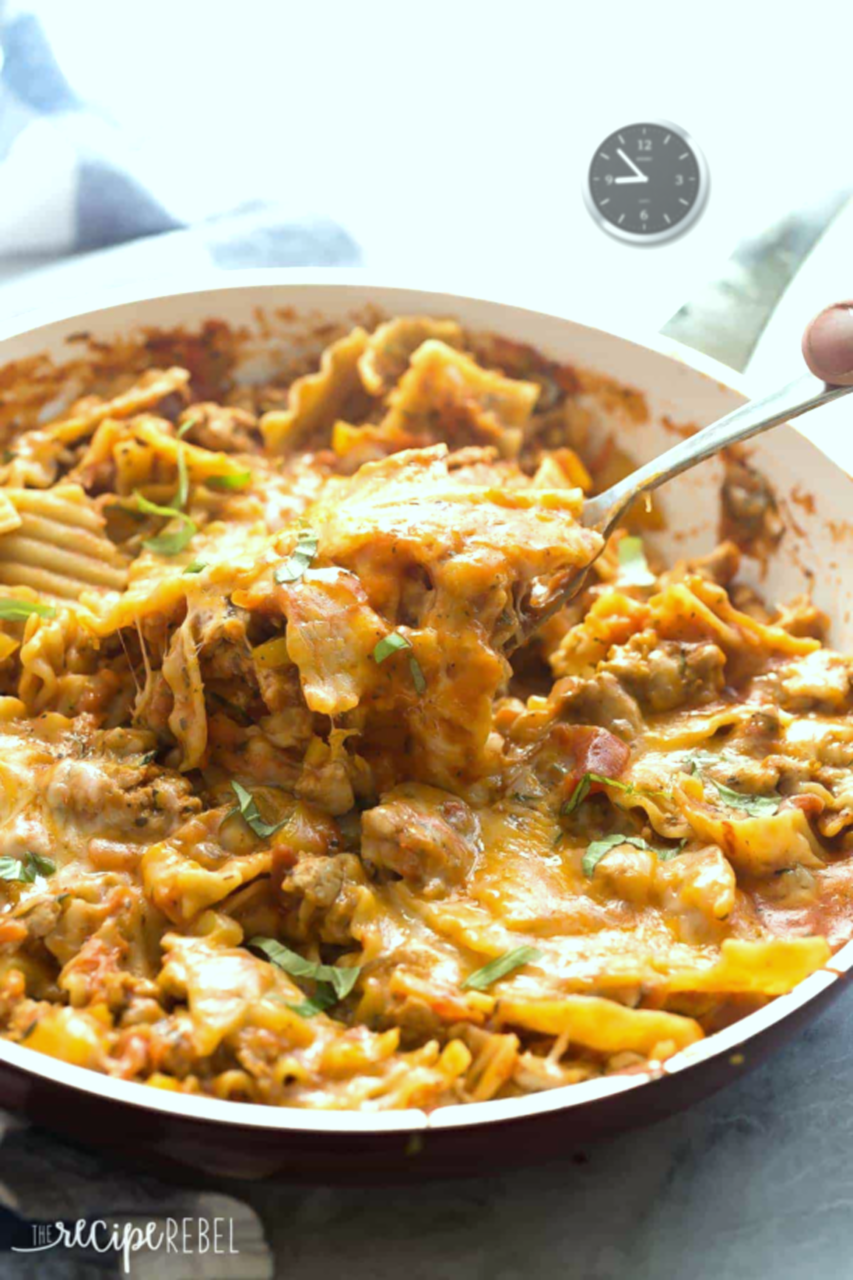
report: 8,53
